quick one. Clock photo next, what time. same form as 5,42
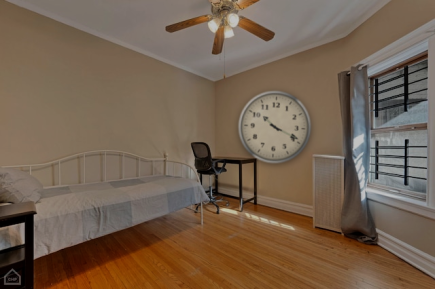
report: 10,19
